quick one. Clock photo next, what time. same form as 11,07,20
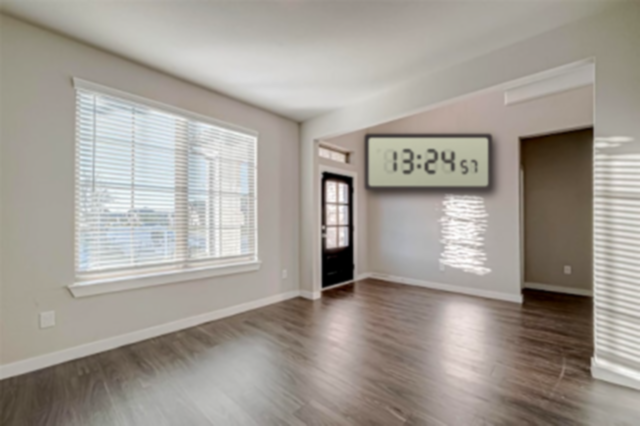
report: 13,24,57
